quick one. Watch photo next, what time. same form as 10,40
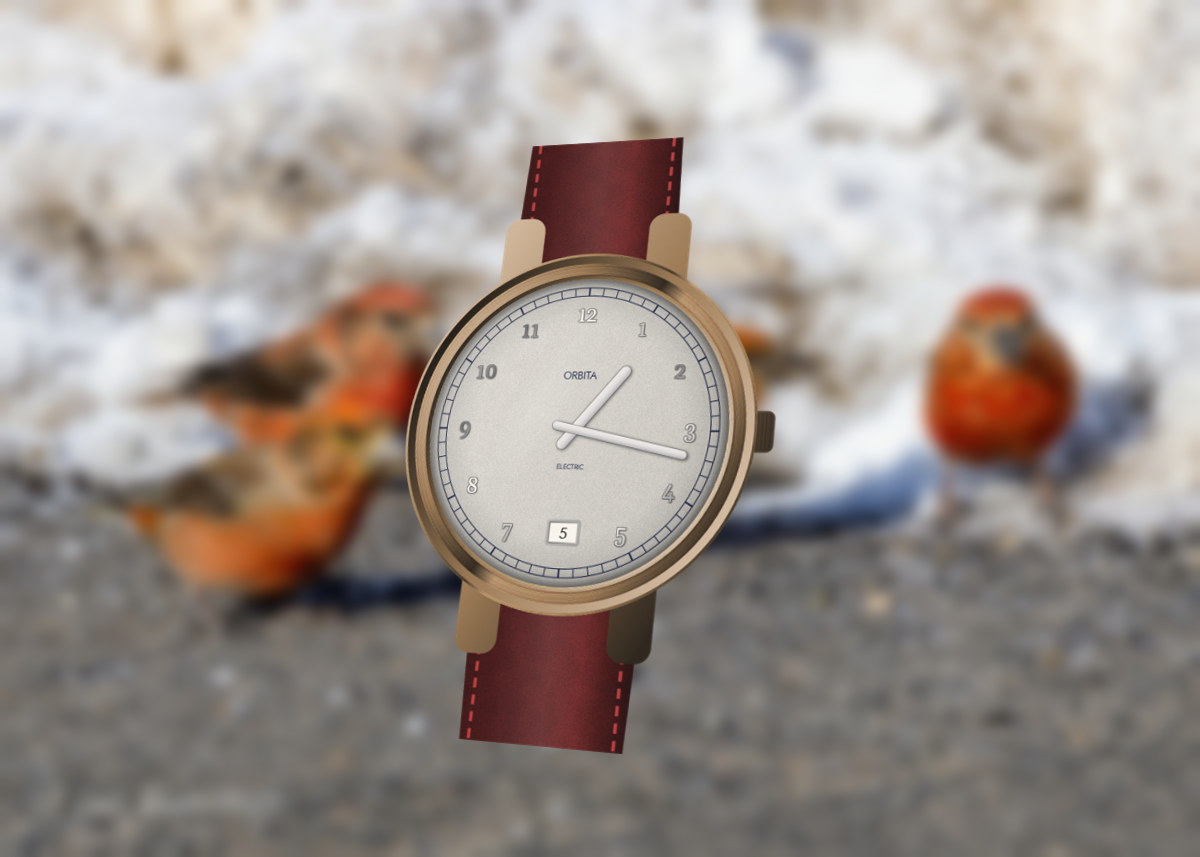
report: 1,17
